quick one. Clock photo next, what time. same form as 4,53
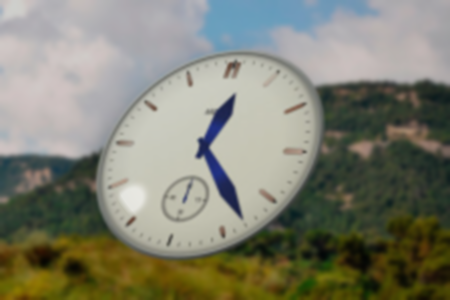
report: 12,23
